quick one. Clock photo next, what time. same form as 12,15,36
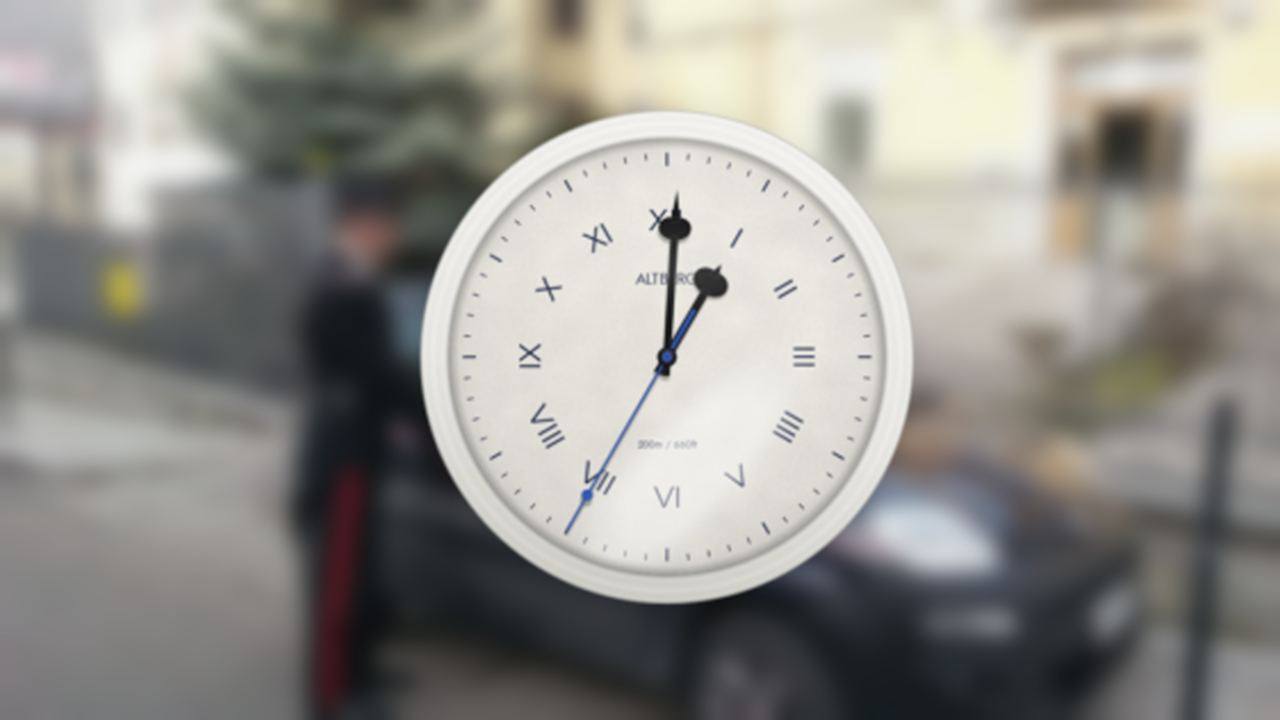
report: 1,00,35
